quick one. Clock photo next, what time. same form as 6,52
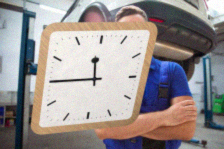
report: 11,45
